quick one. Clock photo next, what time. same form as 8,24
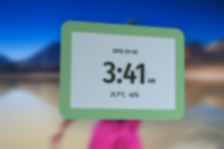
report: 3,41
